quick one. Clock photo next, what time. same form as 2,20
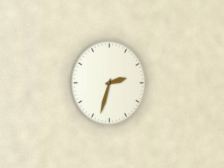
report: 2,33
